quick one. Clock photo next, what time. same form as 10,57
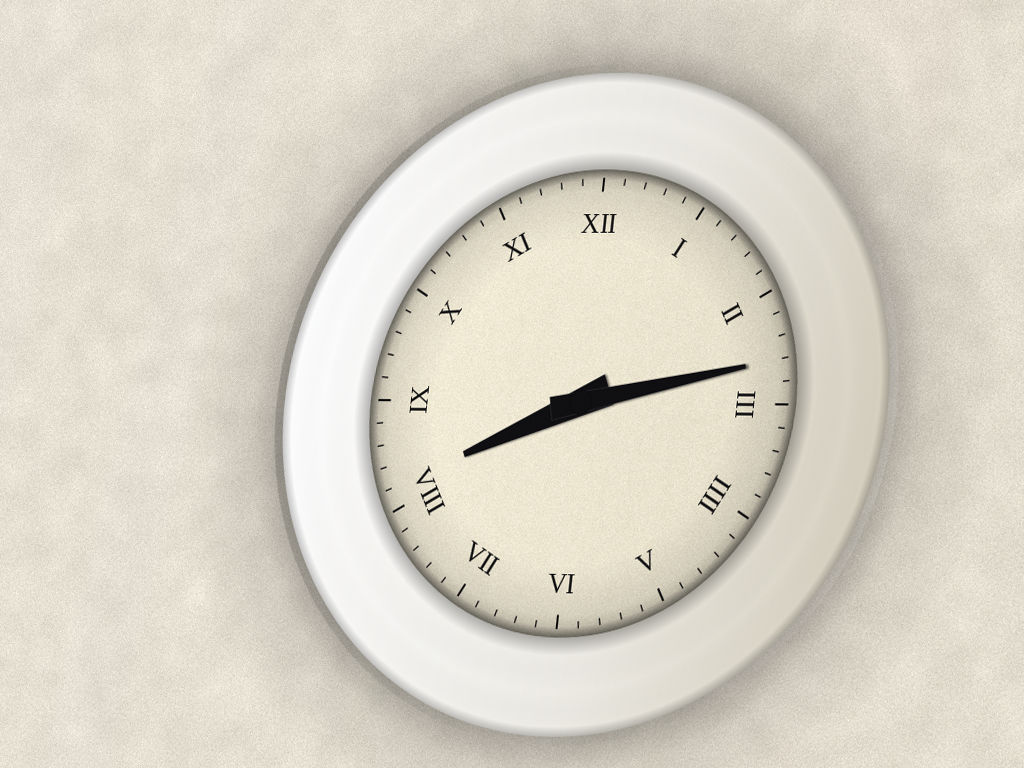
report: 8,13
